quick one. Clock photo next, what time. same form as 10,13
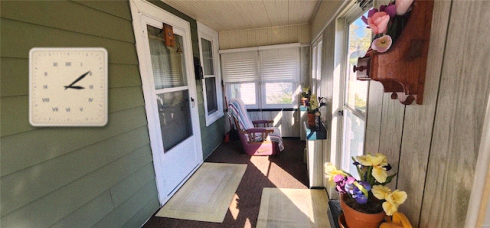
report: 3,09
